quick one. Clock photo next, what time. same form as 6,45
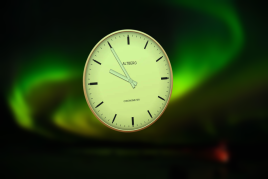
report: 9,55
